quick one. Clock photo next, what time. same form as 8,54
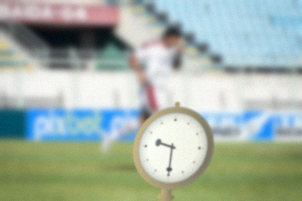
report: 9,30
